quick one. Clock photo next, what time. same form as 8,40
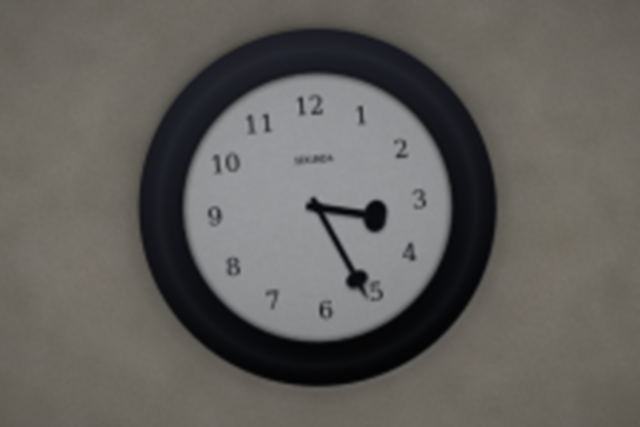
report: 3,26
